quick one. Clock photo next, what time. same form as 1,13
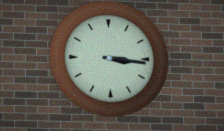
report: 3,16
